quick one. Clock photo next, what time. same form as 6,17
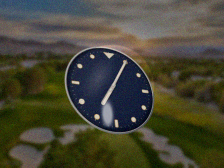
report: 7,05
